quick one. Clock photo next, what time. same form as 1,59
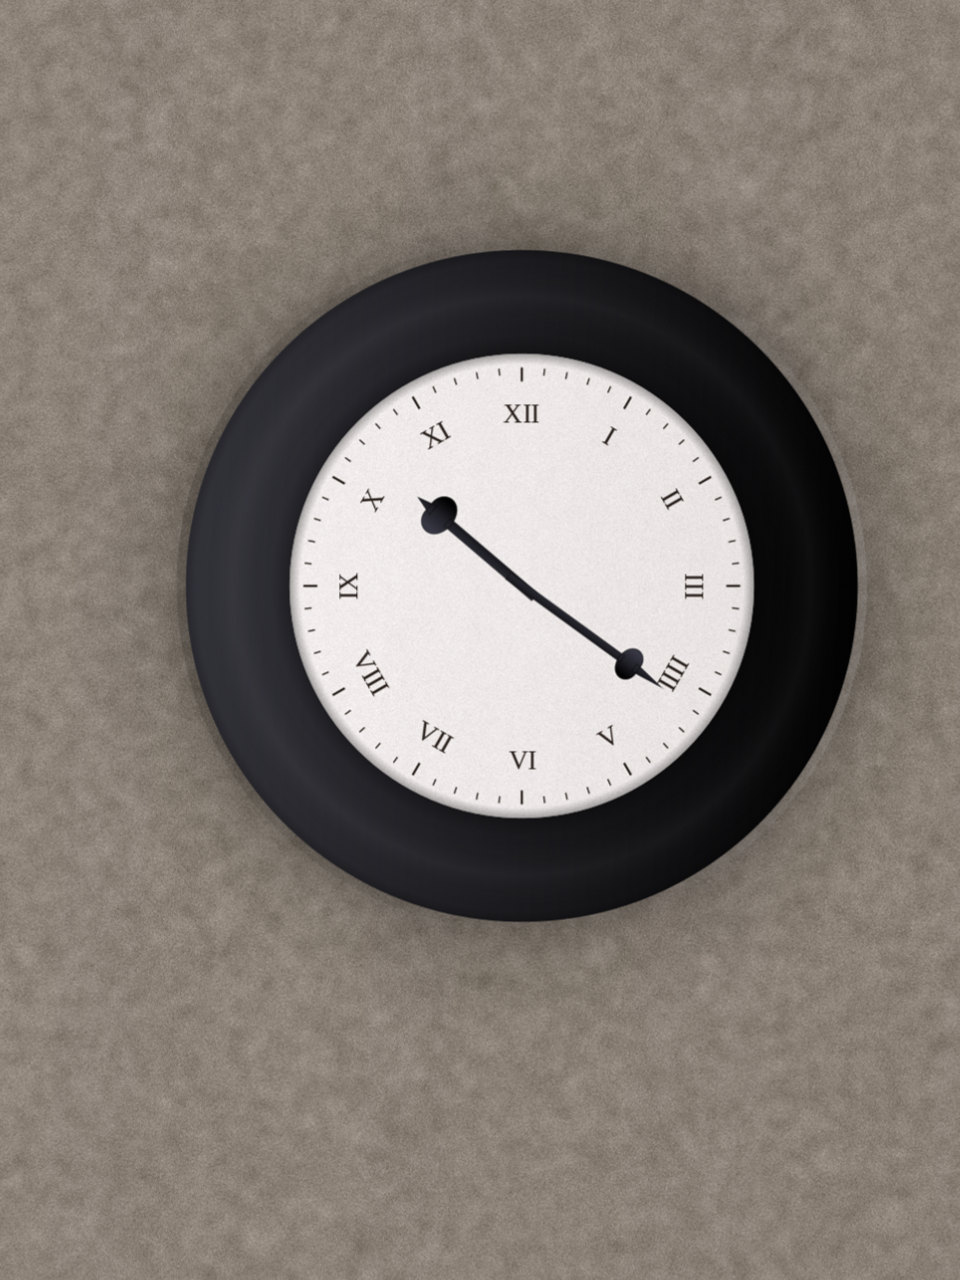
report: 10,21
